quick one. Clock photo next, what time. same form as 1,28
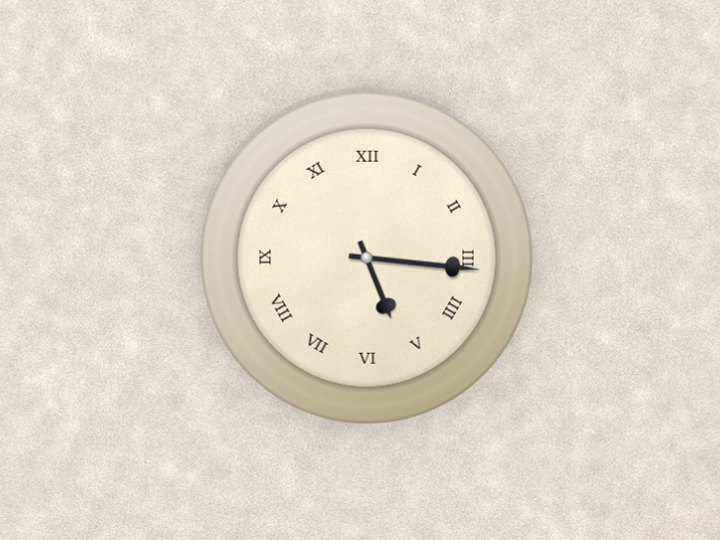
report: 5,16
